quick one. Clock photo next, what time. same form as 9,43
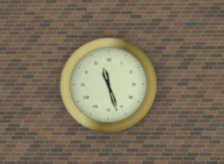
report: 11,27
